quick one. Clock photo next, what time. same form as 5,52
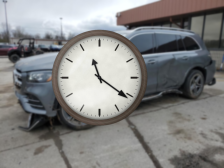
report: 11,21
